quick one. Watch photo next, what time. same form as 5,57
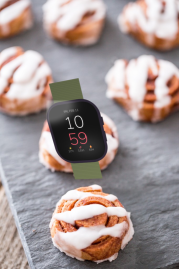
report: 10,59
